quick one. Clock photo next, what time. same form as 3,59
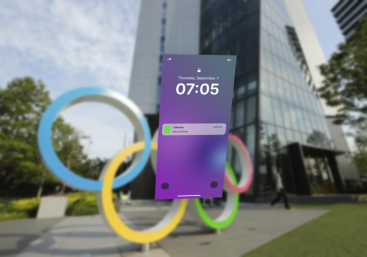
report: 7,05
